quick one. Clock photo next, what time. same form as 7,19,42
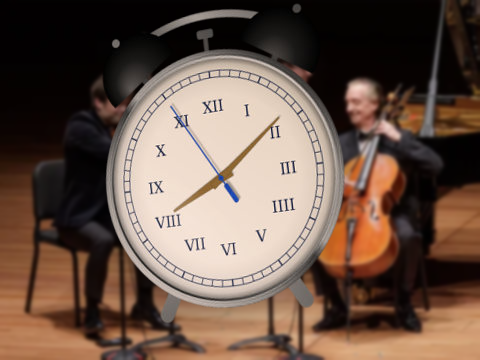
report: 8,08,55
